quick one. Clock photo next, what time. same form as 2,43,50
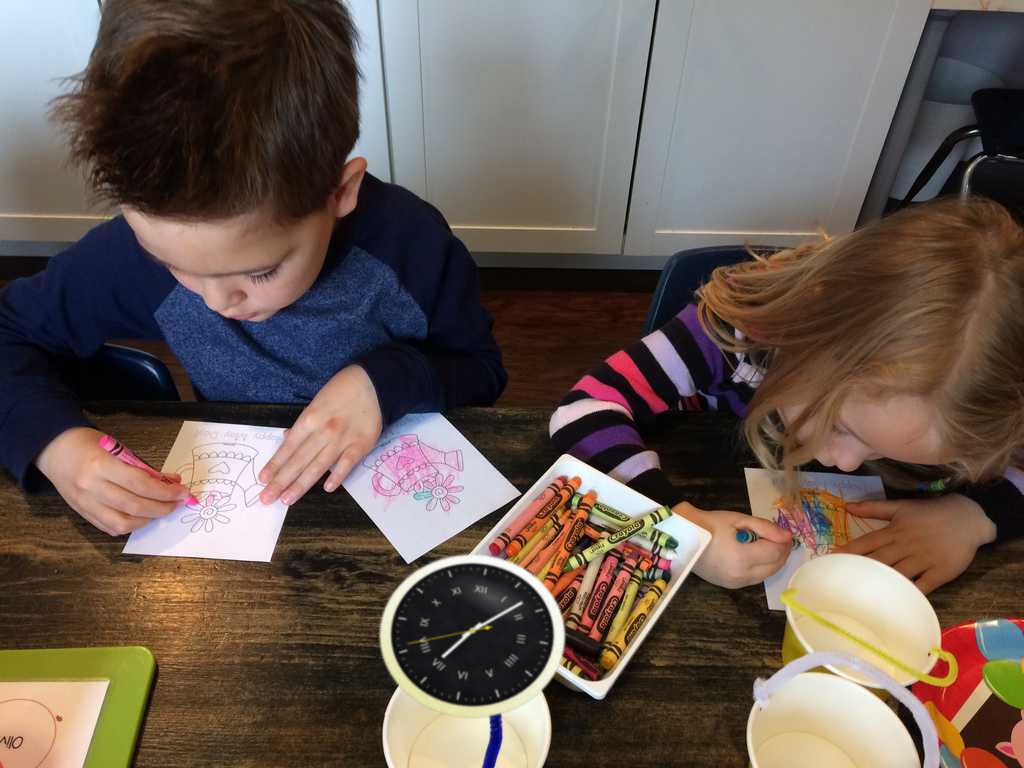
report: 7,07,41
